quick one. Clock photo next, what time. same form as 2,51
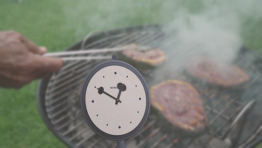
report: 12,50
